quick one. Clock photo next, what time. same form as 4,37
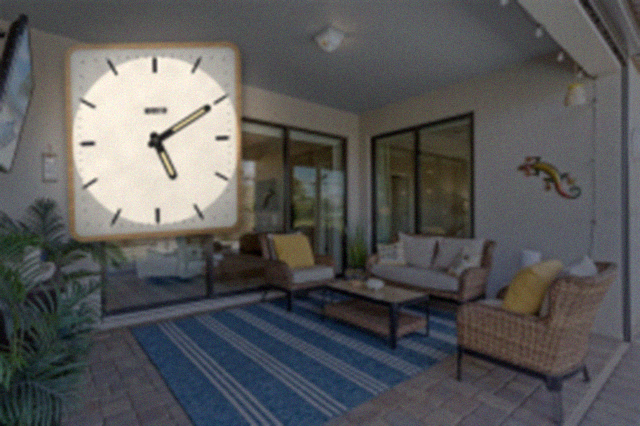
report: 5,10
